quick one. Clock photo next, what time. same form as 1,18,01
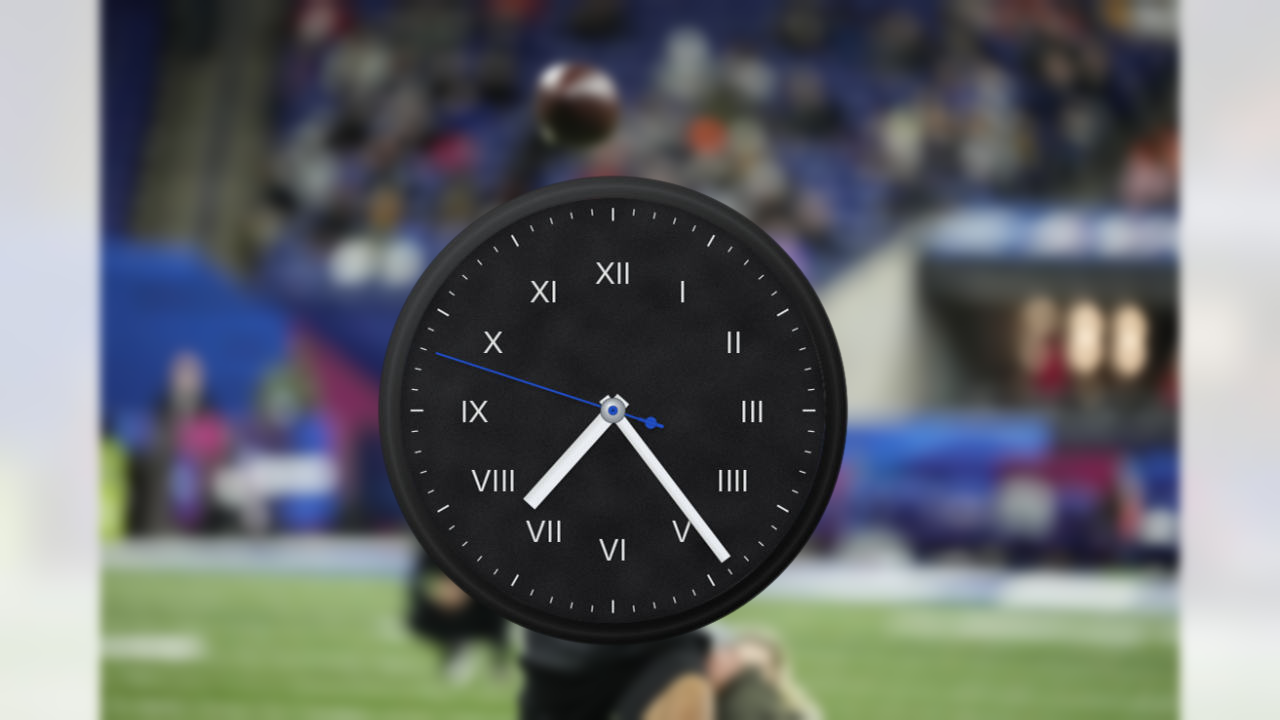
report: 7,23,48
